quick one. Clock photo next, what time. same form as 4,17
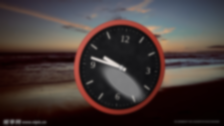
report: 9,47
